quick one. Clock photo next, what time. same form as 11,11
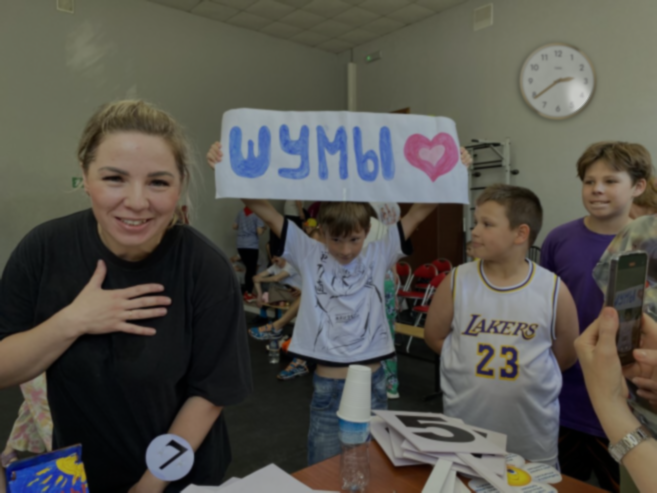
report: 2,39
